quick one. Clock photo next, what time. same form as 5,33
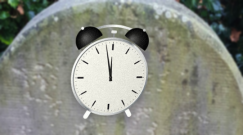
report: 11,58
